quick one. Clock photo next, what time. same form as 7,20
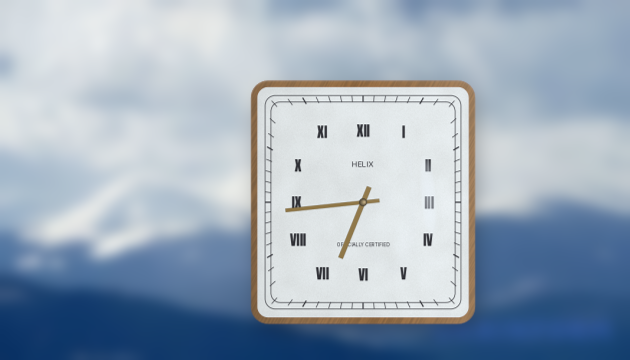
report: 6,44
